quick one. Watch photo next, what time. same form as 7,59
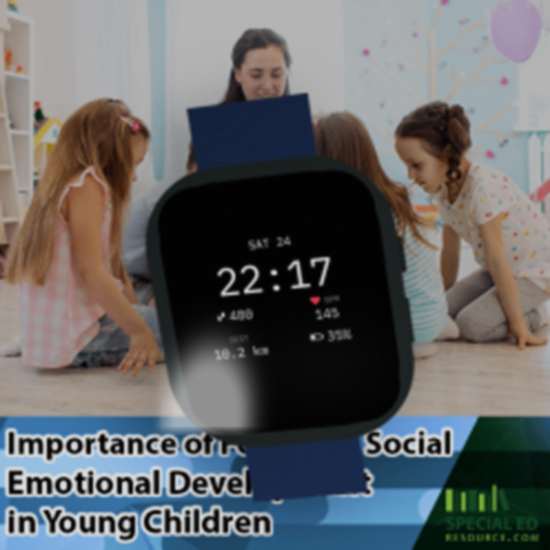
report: 22,17
